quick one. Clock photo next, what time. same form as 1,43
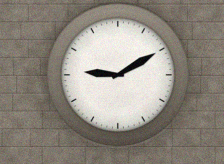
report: 9,10
